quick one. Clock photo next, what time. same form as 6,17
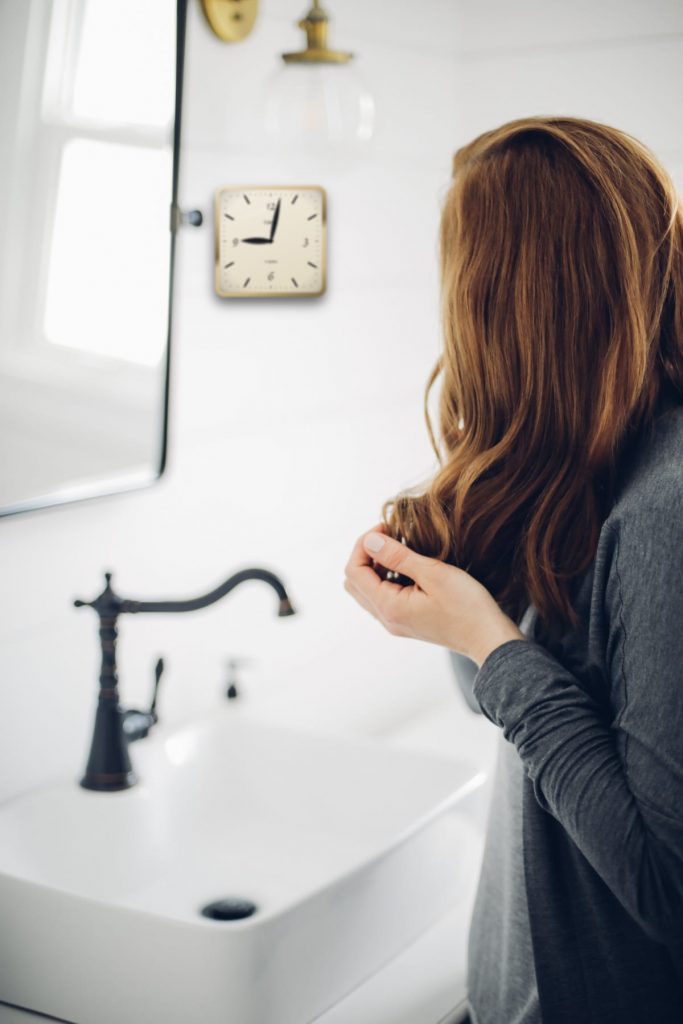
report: 9,02
